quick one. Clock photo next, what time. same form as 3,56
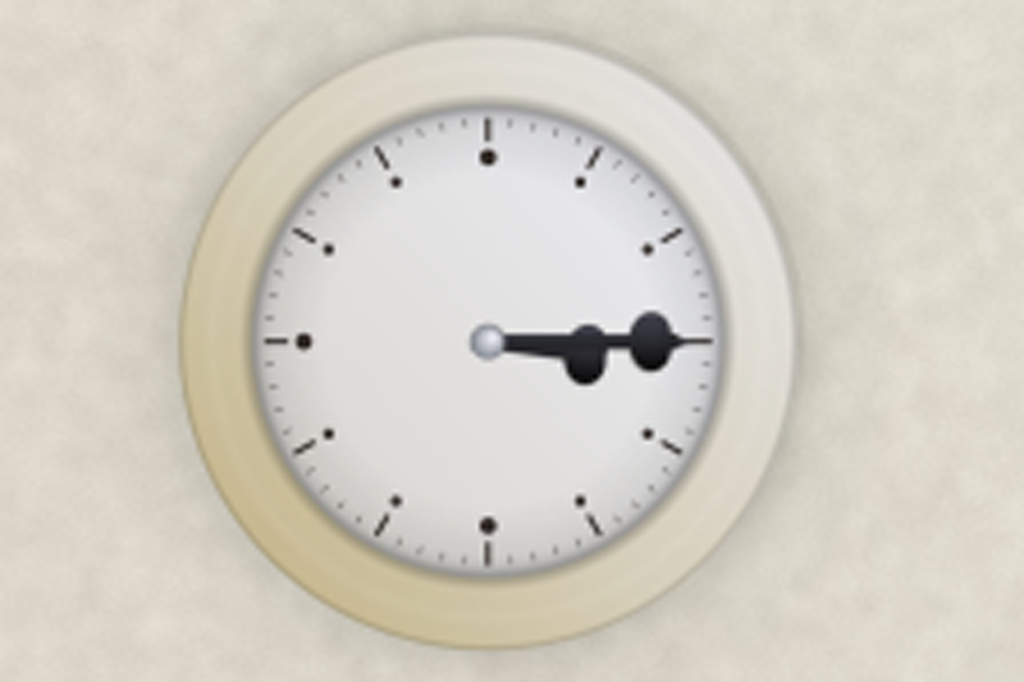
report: 3,15
